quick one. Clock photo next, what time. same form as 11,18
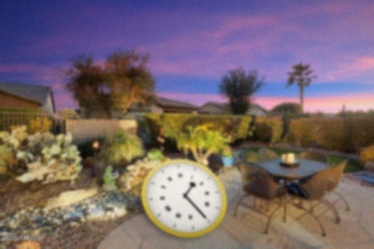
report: 1,25
